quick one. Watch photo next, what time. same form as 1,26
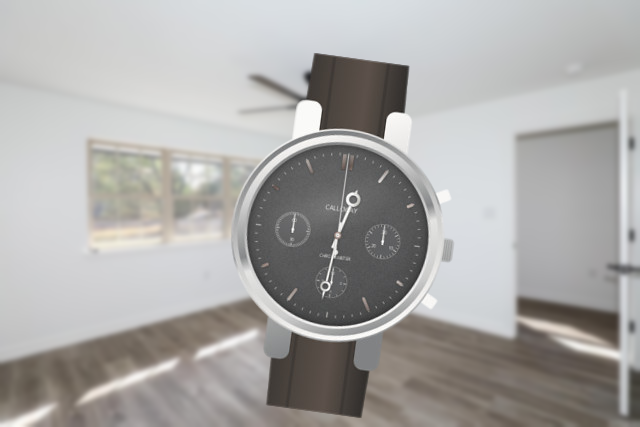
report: 12,31
